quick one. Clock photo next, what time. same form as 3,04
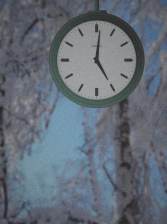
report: 5,01
